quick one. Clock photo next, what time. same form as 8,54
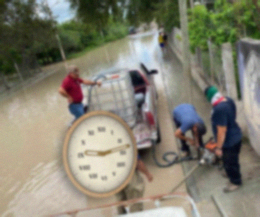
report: 9,13
